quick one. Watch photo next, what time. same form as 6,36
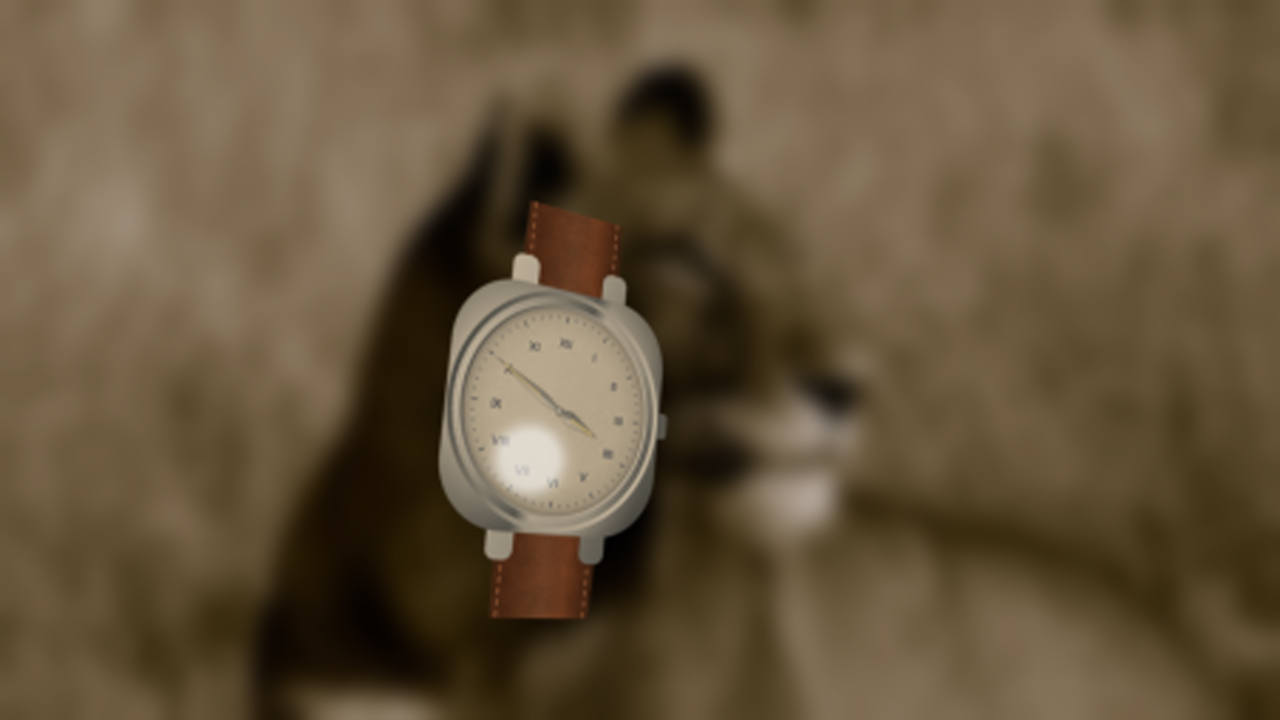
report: 3,50
